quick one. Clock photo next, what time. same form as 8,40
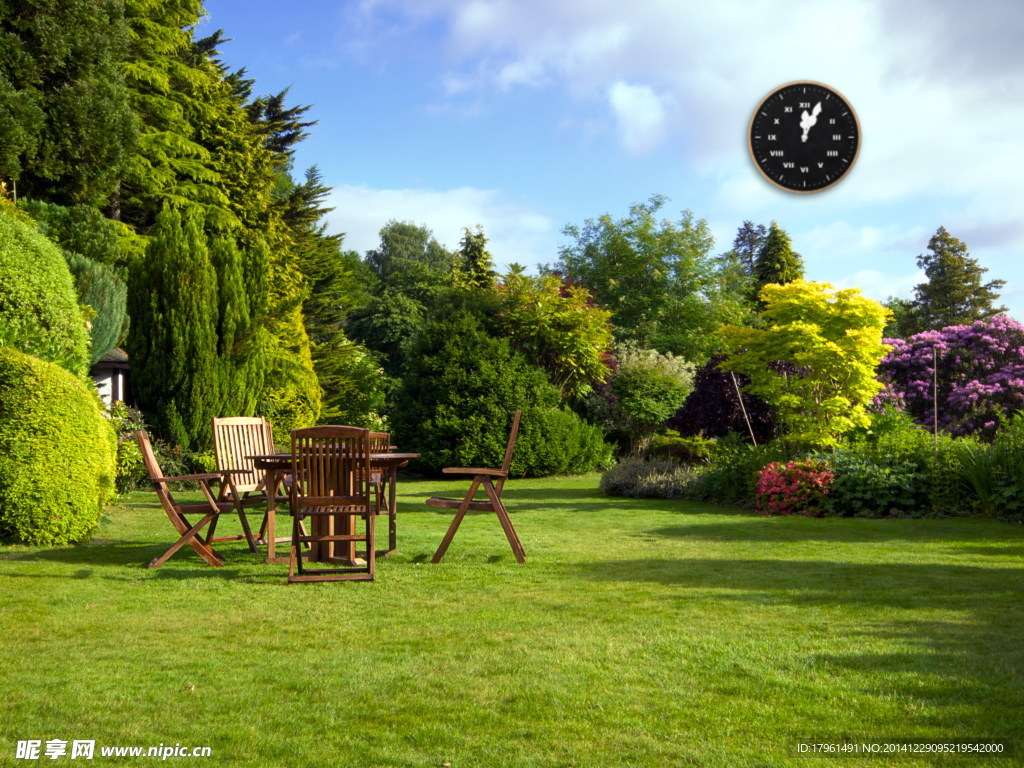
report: 12,04
